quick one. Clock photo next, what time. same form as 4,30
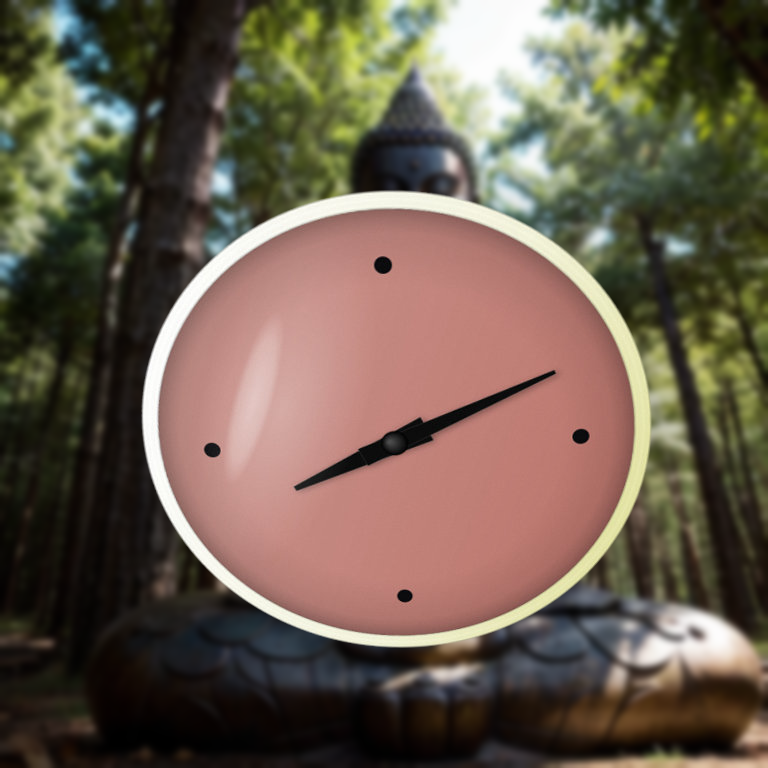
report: 8,11
